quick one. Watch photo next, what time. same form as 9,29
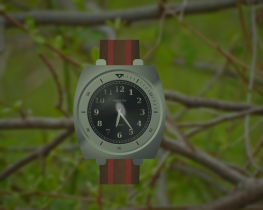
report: 6,24
